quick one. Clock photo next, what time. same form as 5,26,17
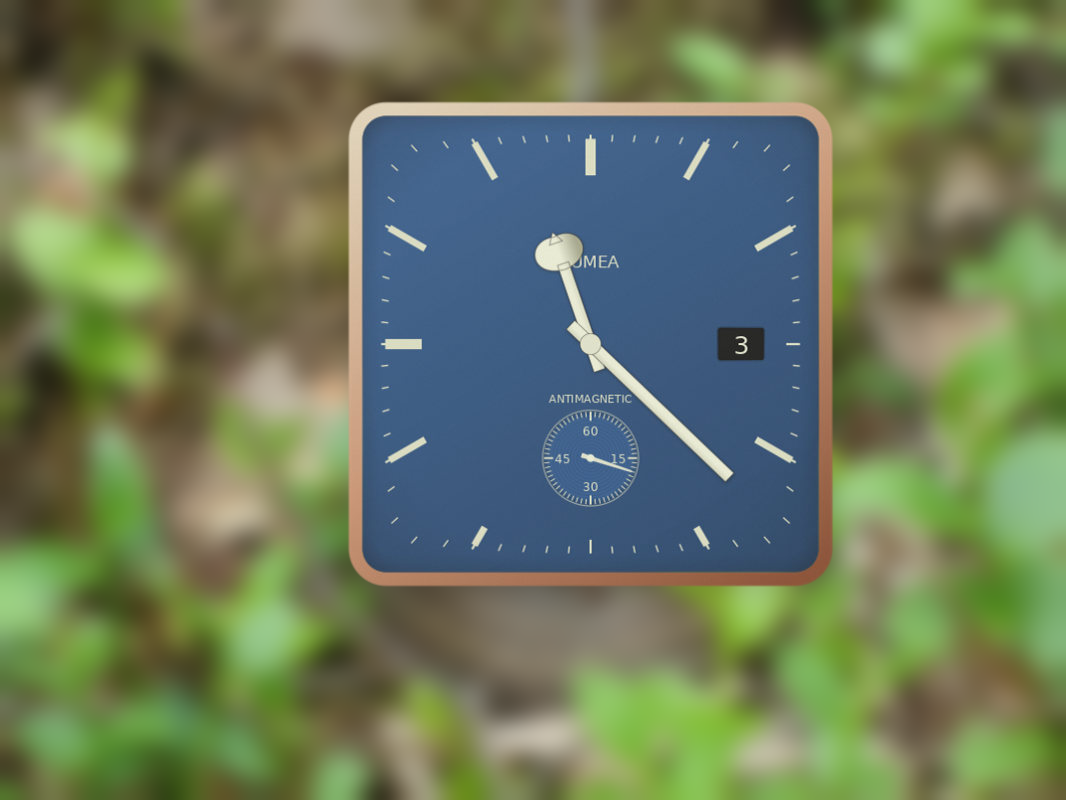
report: 11,22,18
